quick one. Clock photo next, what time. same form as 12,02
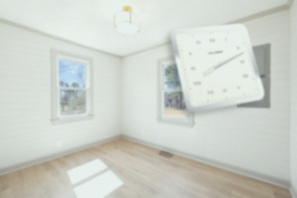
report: 8,12
